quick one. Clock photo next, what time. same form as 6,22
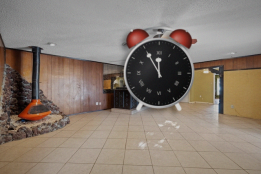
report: 11,55
